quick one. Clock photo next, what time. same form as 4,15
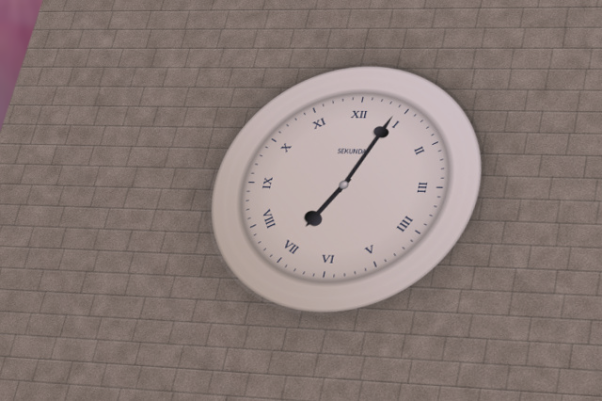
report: 7,04
